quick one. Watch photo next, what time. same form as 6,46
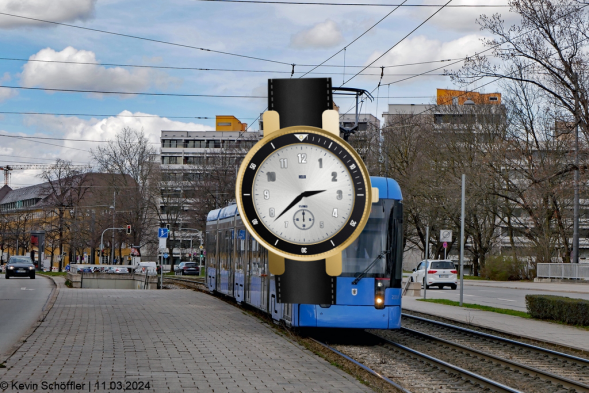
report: 2,38
